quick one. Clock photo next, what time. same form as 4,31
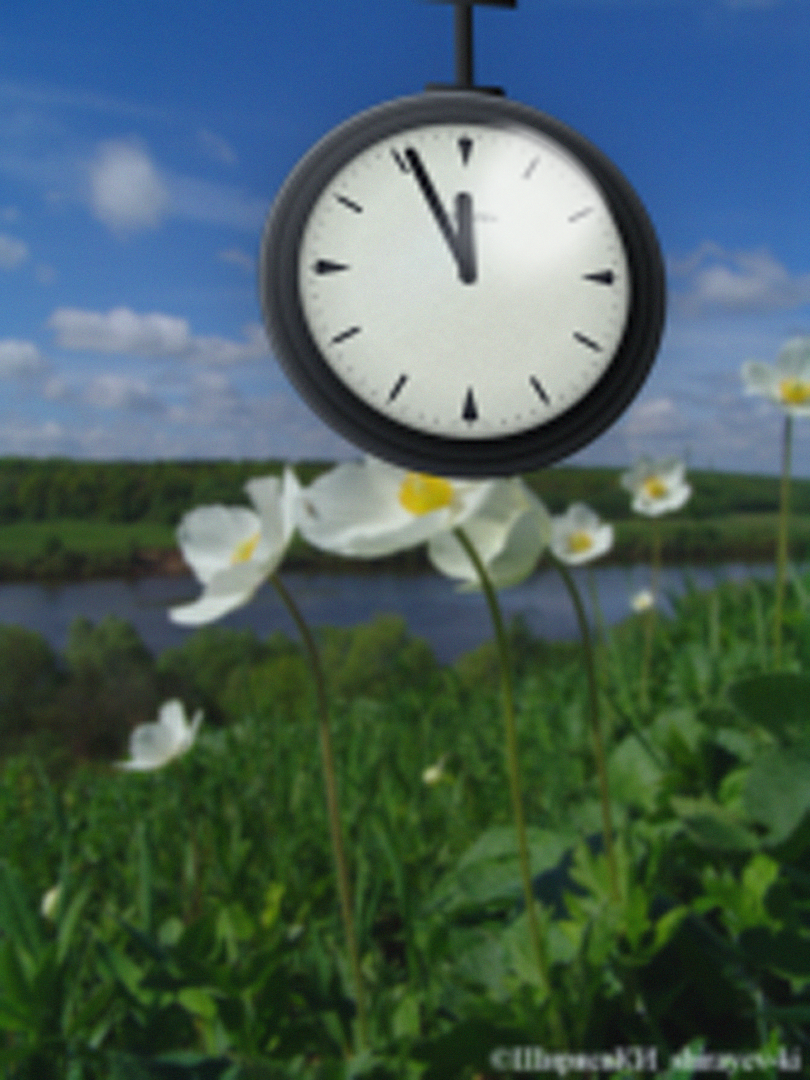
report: 11,56
